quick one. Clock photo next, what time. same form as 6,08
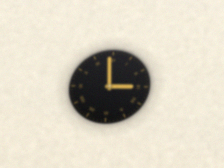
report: 2,59
